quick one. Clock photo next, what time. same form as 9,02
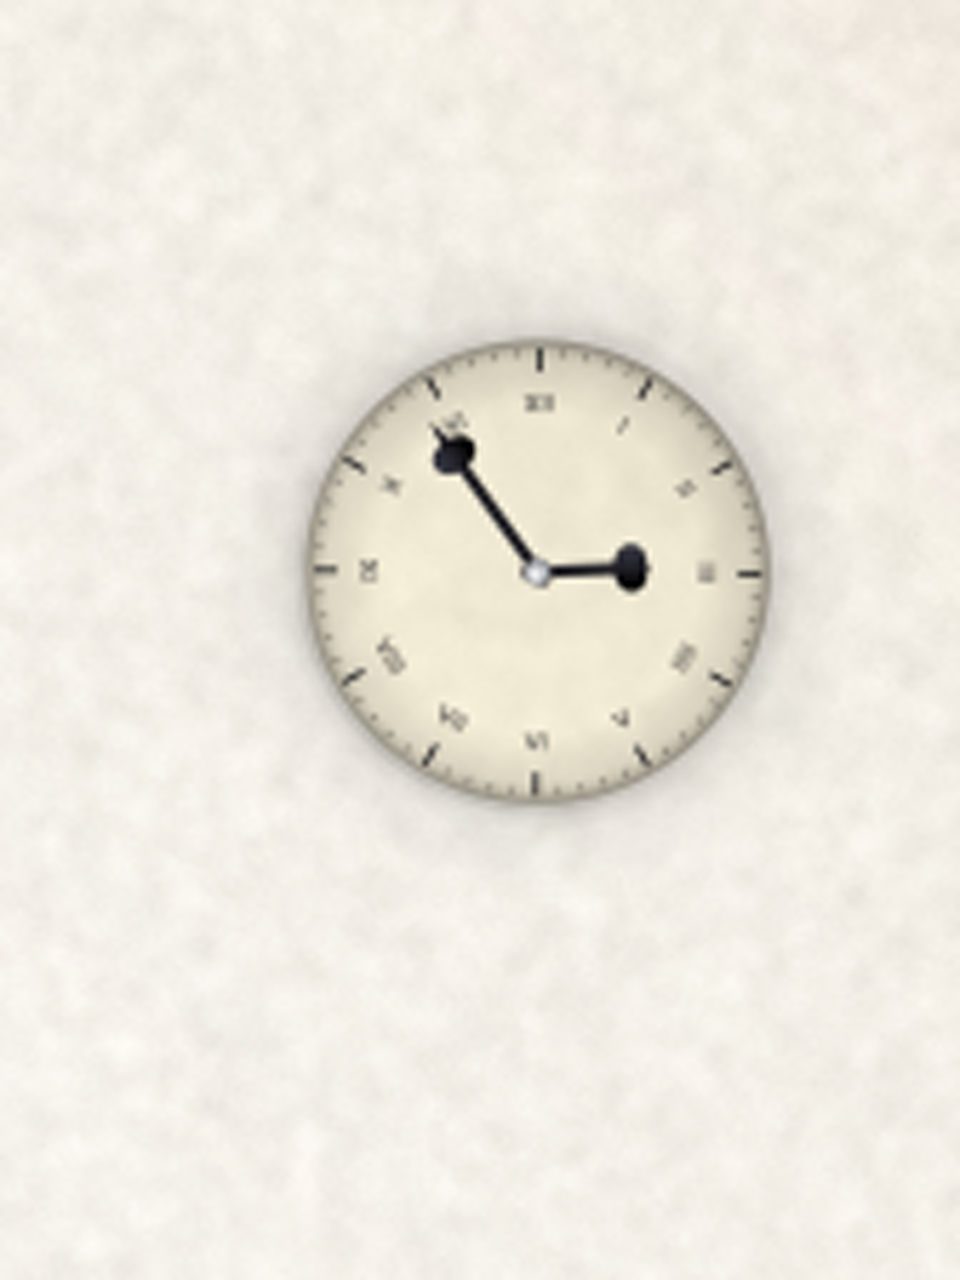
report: 2,54
